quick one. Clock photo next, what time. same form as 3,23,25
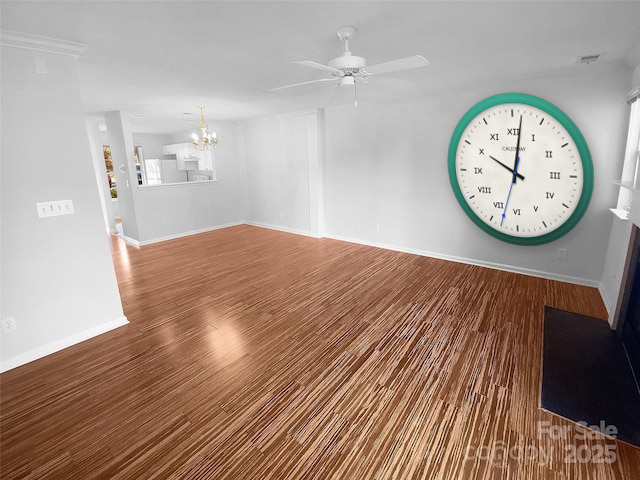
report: 10,01,33
